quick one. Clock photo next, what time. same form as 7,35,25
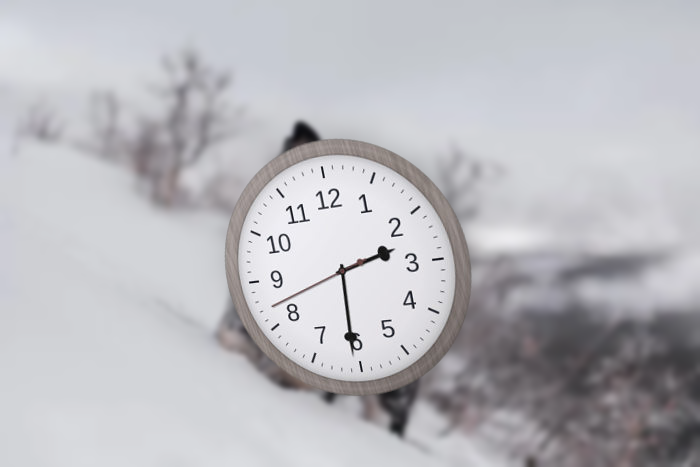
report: 2,30,42
